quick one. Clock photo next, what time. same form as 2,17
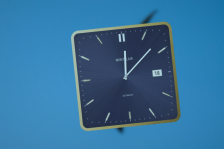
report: 12,08
